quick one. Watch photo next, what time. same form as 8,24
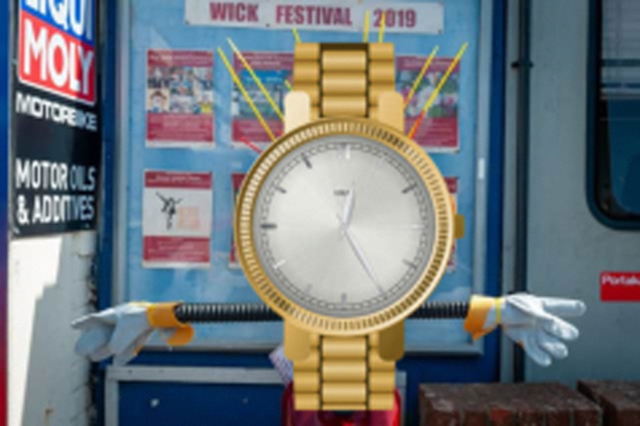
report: 12,25
